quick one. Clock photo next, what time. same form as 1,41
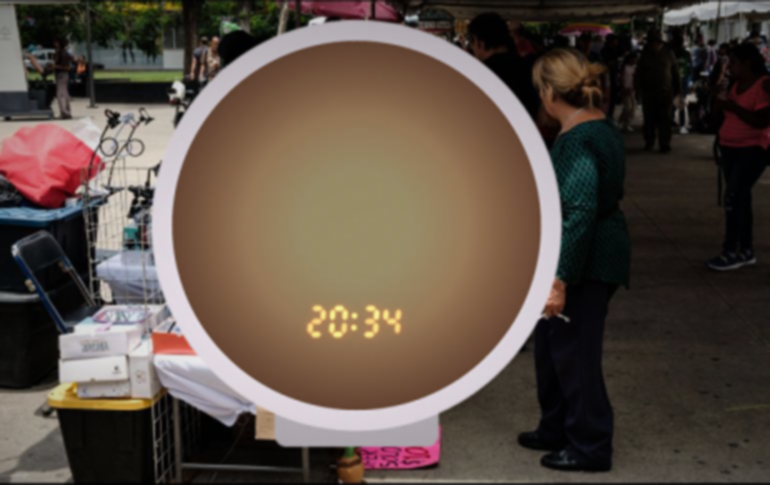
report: 20,34
